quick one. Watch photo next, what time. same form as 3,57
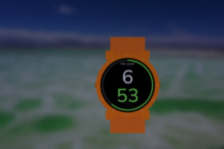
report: 6,53
